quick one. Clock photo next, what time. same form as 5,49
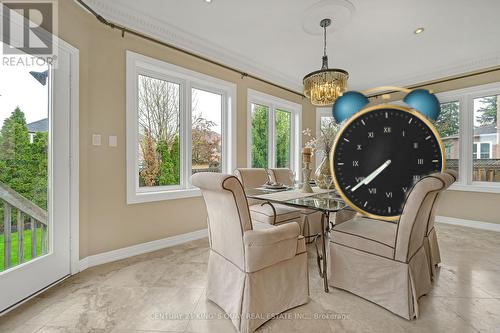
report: 7,39
